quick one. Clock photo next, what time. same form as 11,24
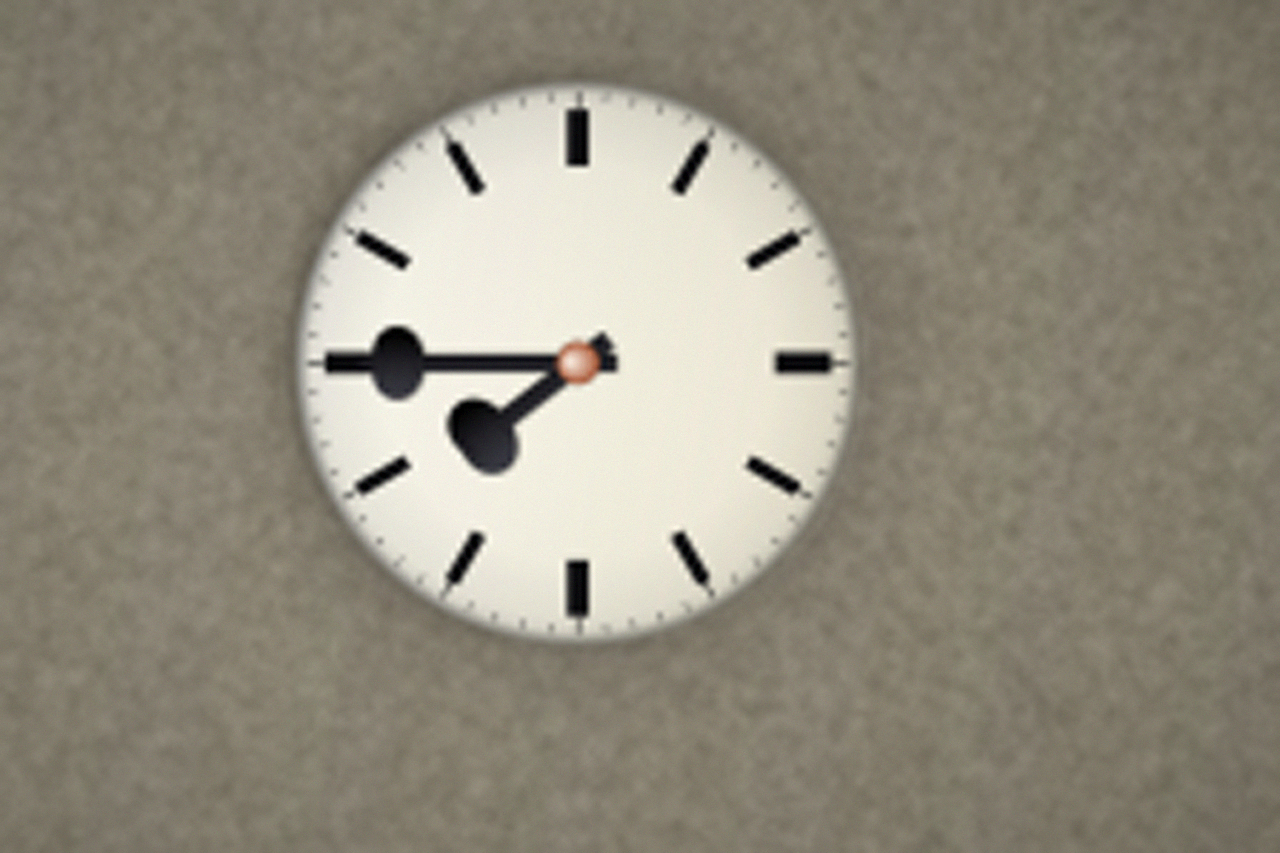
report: 7,45
